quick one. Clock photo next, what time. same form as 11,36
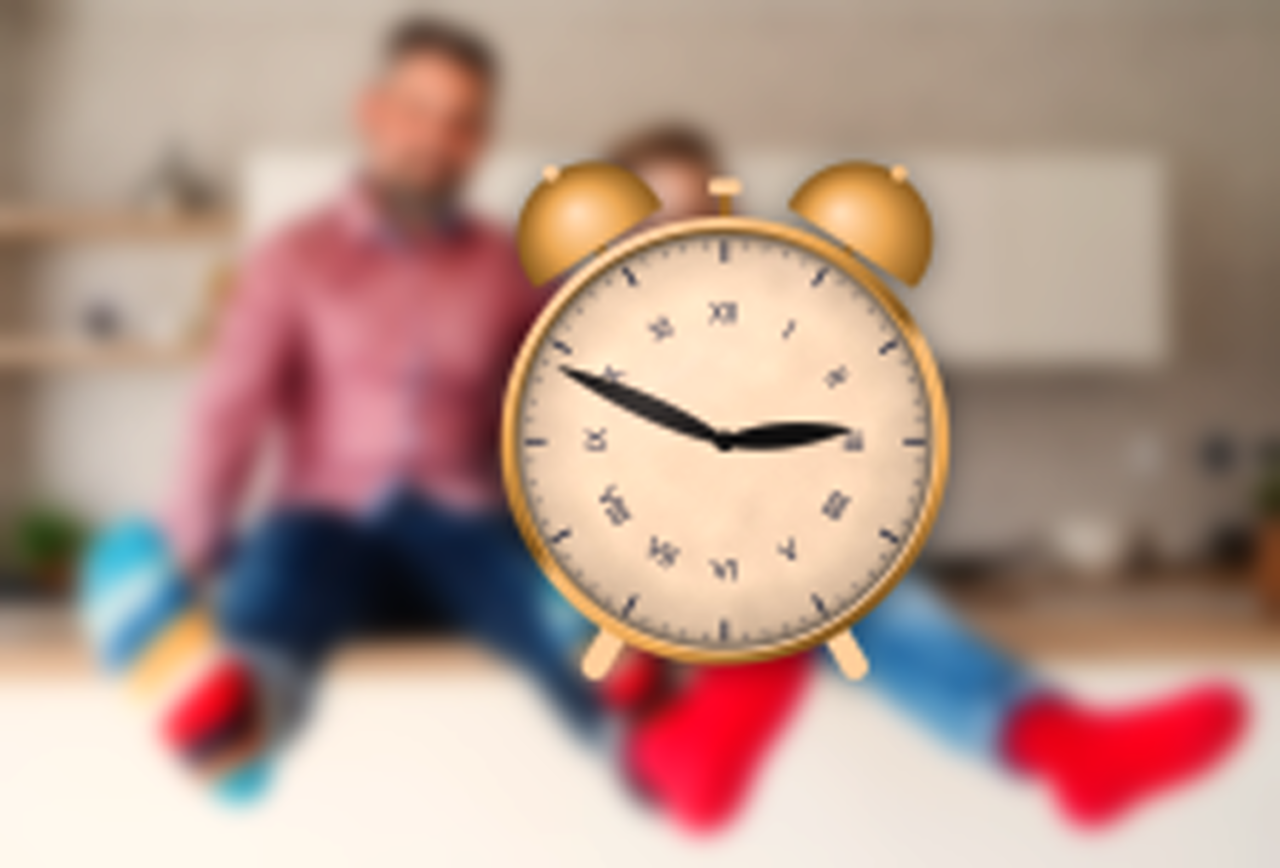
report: 2,49
